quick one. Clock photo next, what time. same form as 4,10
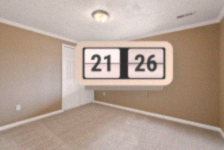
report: 21,26
